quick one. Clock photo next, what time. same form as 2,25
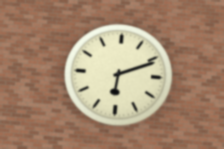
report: 6,11
